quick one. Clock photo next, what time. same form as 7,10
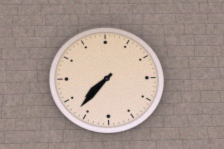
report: 7,37
